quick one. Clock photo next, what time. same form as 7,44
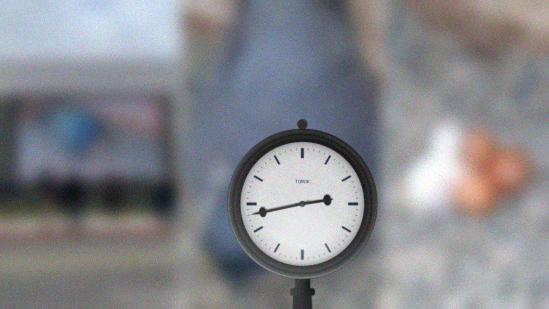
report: 2,43
